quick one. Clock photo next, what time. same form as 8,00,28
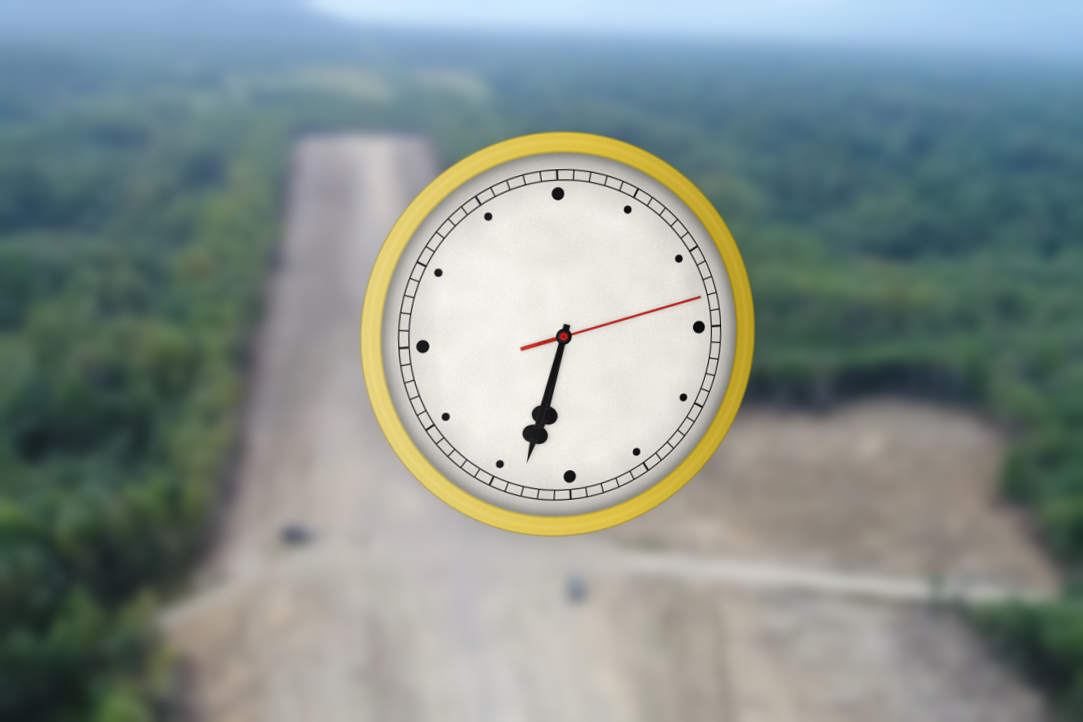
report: 6,33,13
